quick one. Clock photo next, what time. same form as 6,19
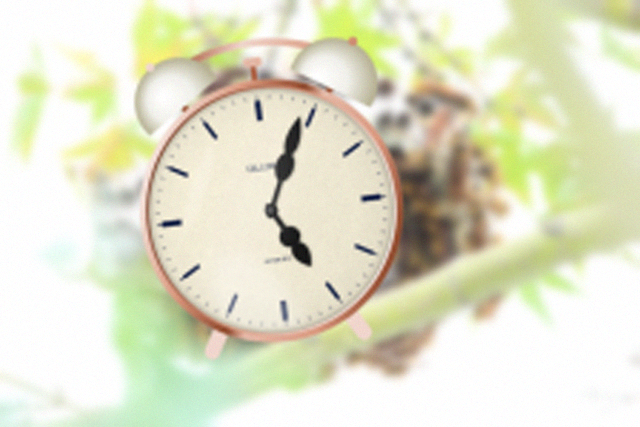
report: 5,04
